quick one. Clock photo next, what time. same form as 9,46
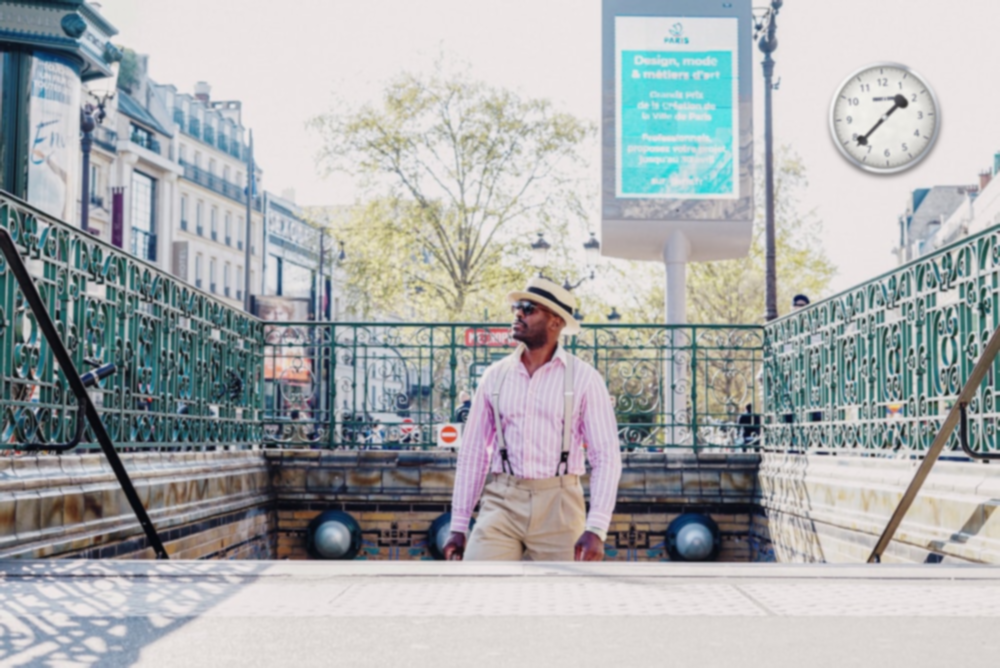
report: 1,38
